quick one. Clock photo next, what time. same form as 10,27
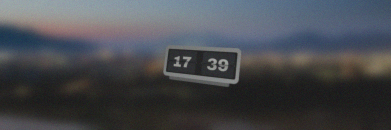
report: 17,39
